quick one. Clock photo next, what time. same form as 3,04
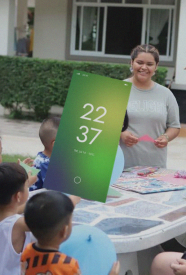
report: 22,37
